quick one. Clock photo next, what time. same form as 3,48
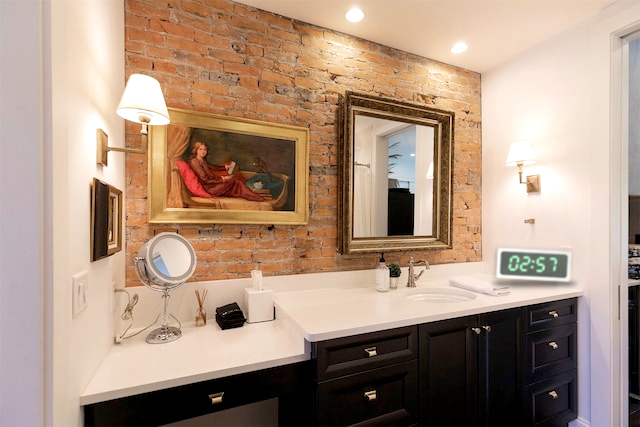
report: 2,57
